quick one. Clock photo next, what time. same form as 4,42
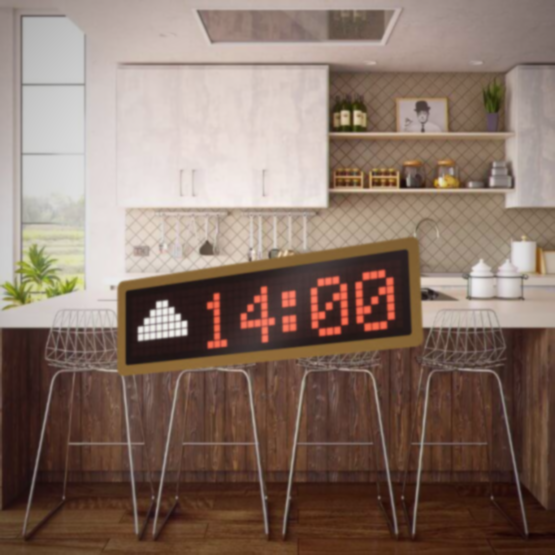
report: 14,00
